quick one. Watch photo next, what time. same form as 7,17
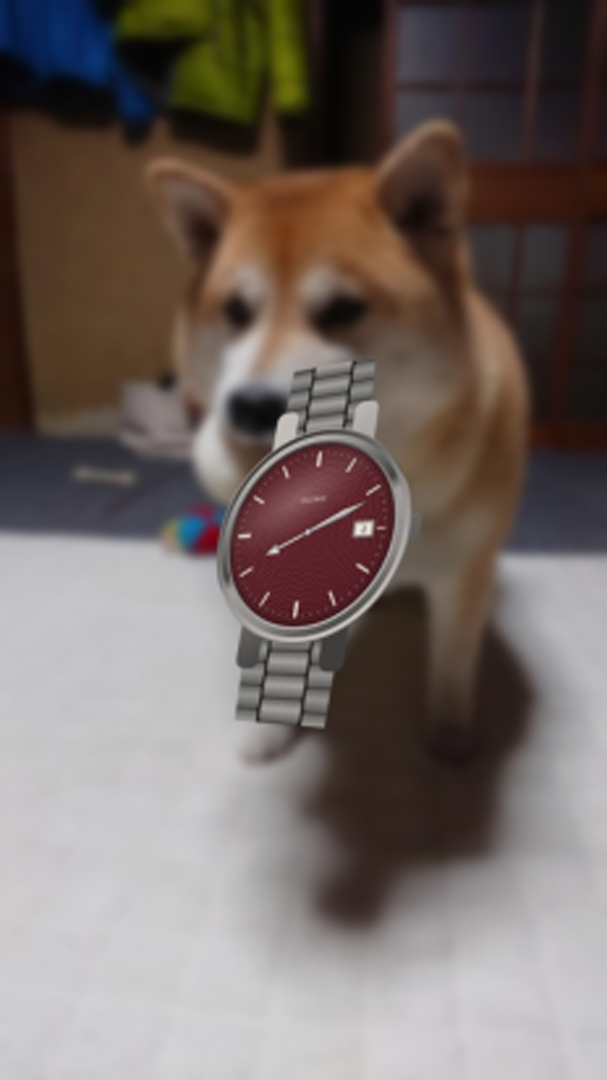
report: 8,11
